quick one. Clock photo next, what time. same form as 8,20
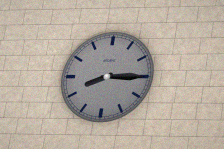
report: 8,15
